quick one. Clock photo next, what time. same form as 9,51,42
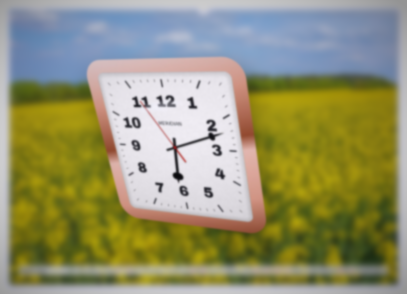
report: 6,11,55
